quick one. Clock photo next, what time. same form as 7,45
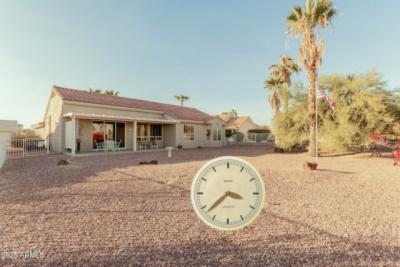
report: 3,38
